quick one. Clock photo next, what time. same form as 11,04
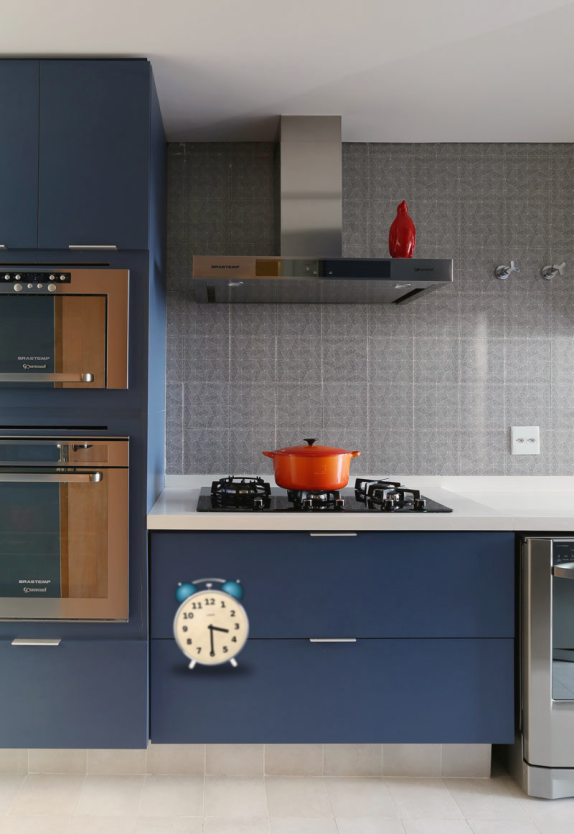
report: 3,30
